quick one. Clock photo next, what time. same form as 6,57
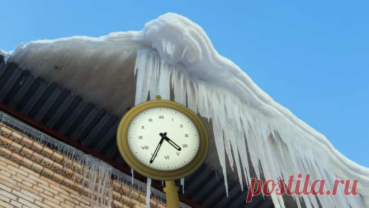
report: 4,35
